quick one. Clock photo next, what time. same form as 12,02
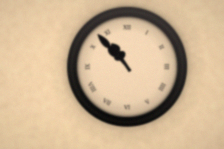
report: 10,53
